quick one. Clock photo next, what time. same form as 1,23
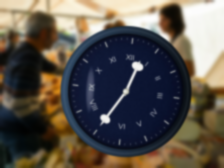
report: 12,35
